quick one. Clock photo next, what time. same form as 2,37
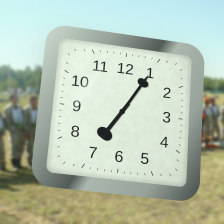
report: 7,05
